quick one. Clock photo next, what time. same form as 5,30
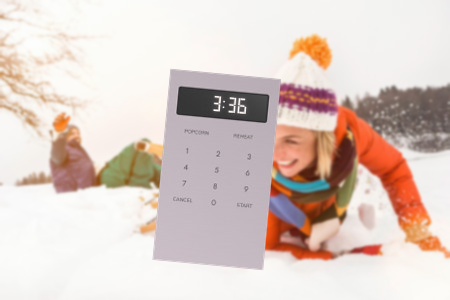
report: 3,36
